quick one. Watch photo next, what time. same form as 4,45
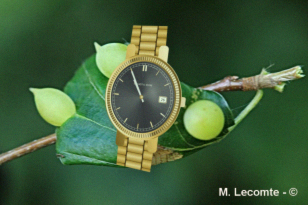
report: 10,55
